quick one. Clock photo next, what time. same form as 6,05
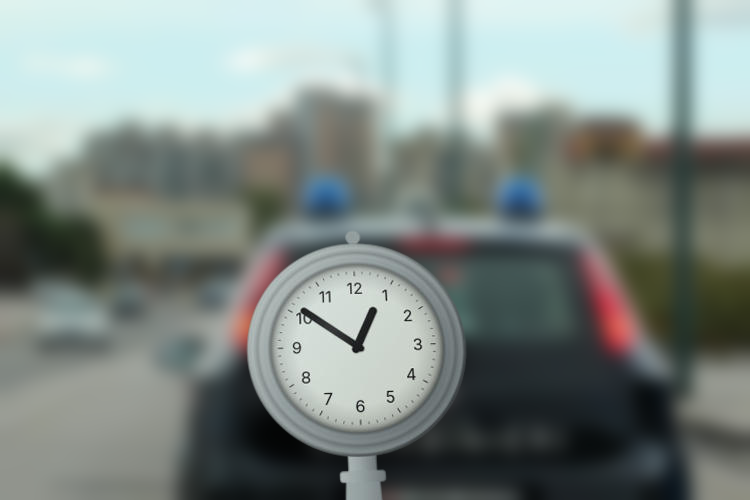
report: 12,51
